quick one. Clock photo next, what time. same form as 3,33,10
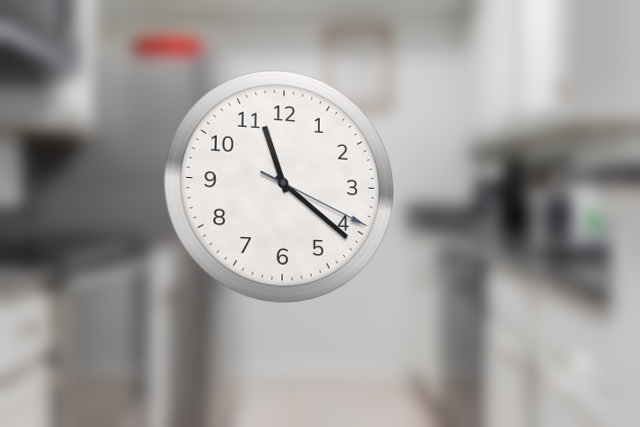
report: 11,21,19
